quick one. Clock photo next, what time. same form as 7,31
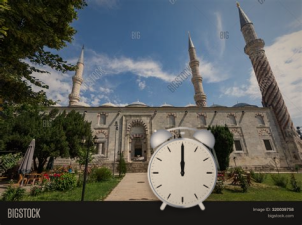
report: 12,00
